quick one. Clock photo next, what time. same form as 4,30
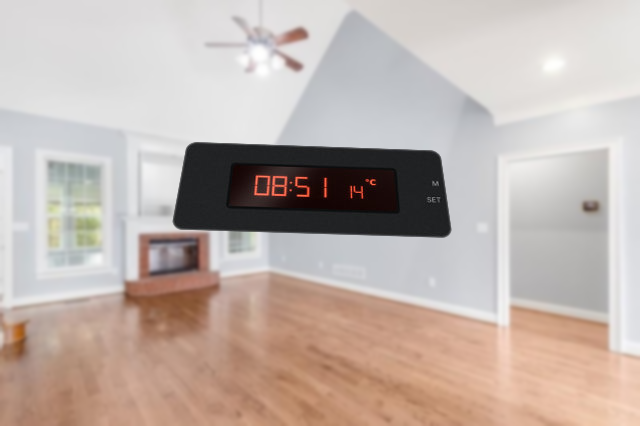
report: 8,51
